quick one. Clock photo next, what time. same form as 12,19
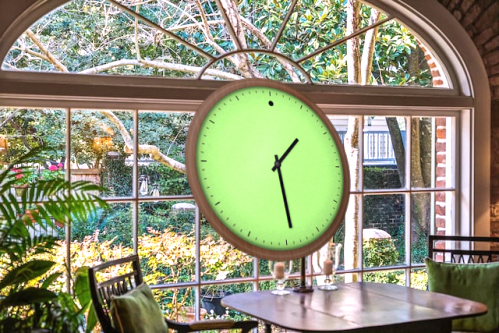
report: 1,29
